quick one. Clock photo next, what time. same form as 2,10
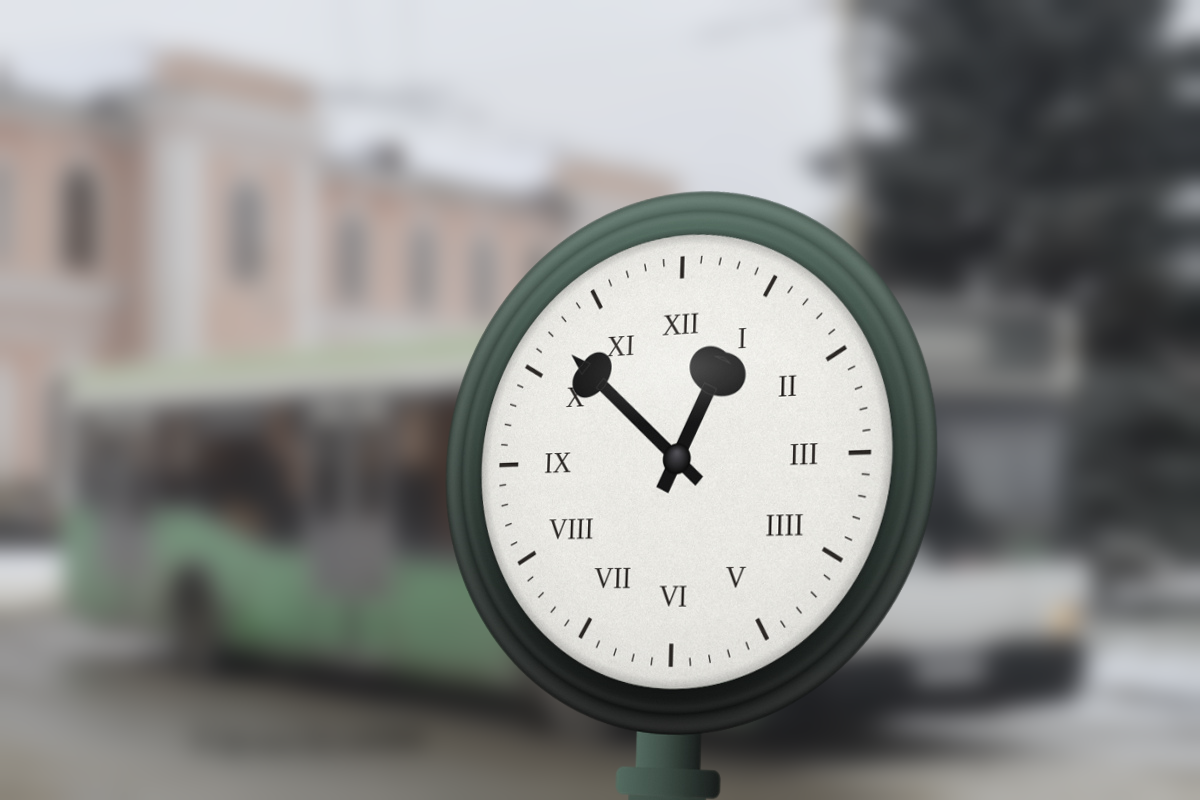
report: 12,52
